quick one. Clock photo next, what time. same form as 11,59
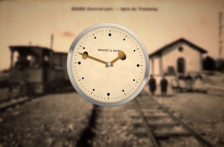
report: 1,48
